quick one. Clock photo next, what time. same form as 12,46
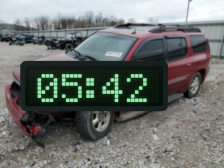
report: 5,42
